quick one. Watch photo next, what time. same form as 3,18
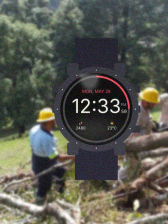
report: 12,33
